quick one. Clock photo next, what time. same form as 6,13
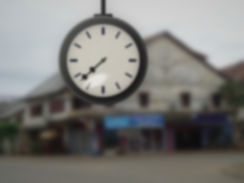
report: 7,38
